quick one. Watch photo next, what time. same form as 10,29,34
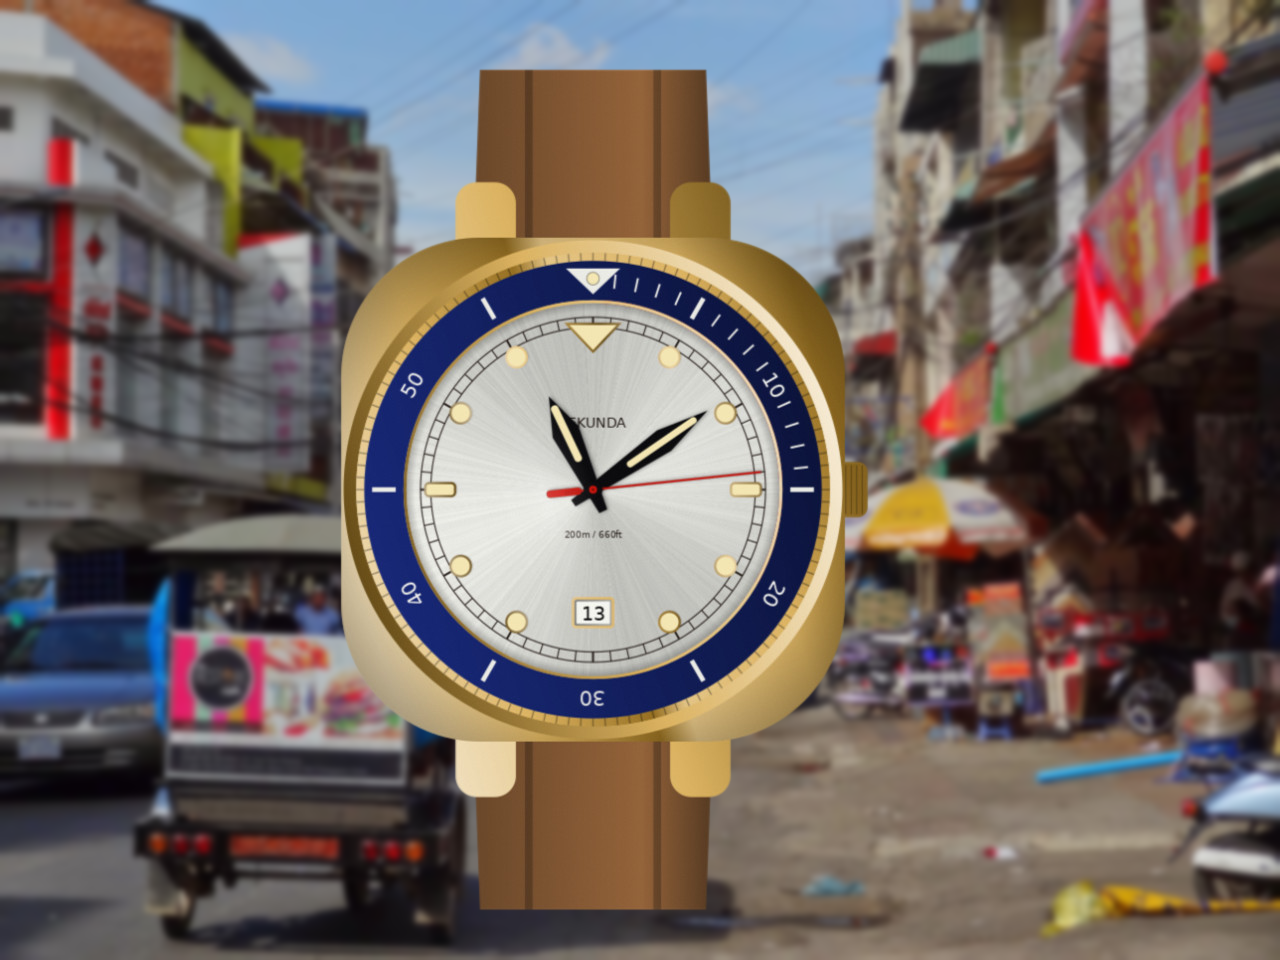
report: 11,09,14
